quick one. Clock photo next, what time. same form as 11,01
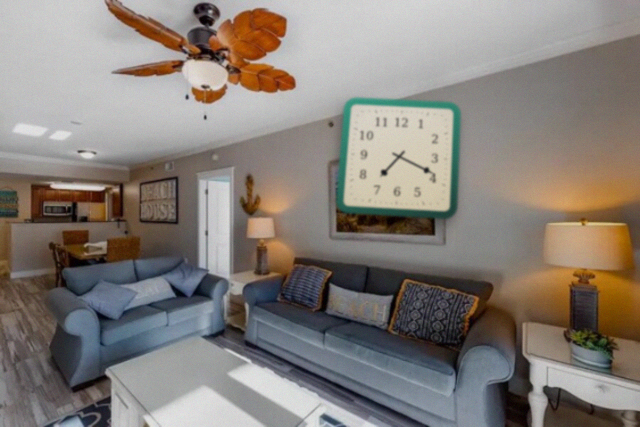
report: 7,19
